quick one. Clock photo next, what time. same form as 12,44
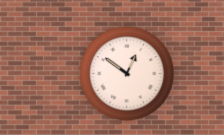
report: 12,51
